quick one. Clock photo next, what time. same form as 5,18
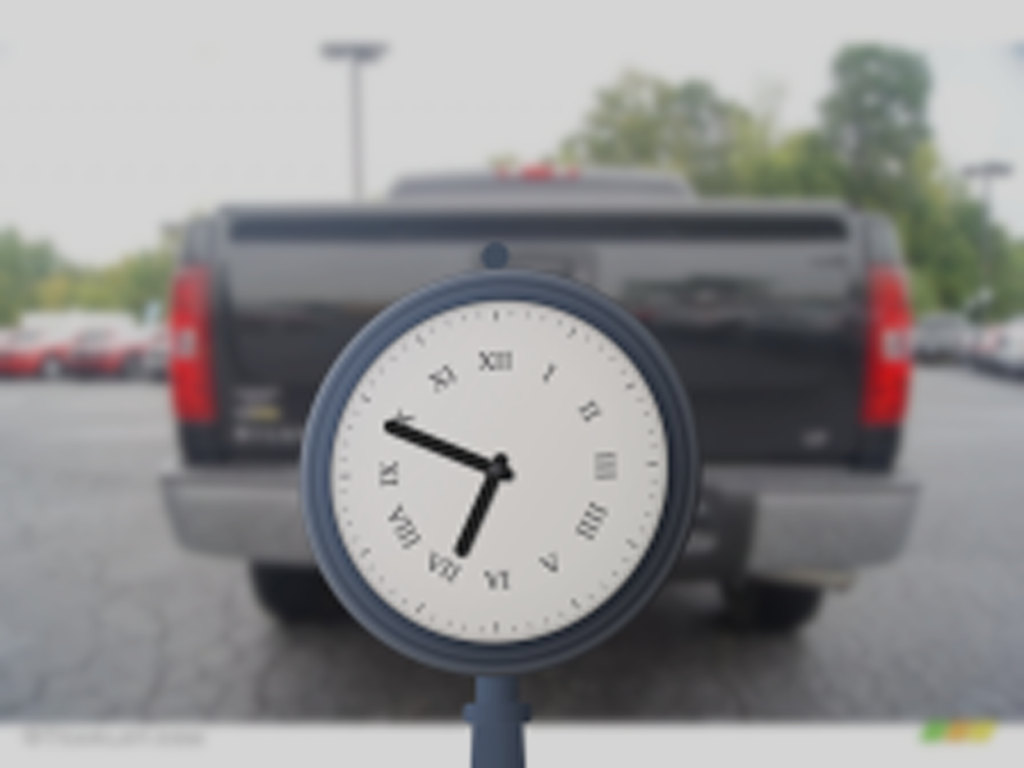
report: 6,49
